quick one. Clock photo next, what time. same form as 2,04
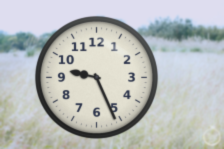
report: 9,26
